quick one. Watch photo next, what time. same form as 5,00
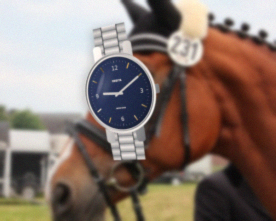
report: 9,10
